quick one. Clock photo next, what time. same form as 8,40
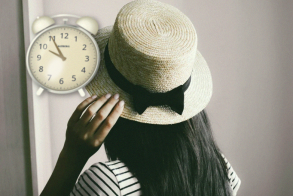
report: 9,55
